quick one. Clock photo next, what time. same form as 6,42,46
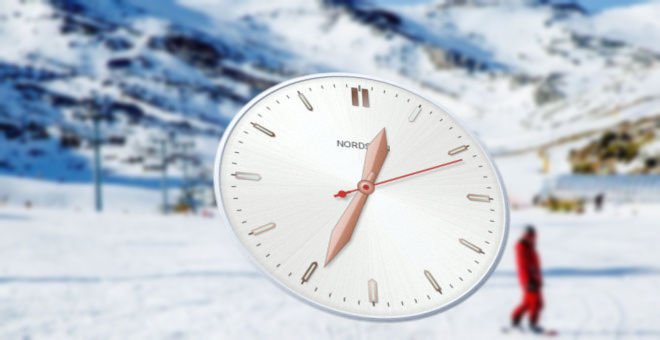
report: 12,34,11
